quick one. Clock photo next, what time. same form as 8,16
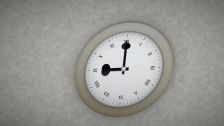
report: 9,00
